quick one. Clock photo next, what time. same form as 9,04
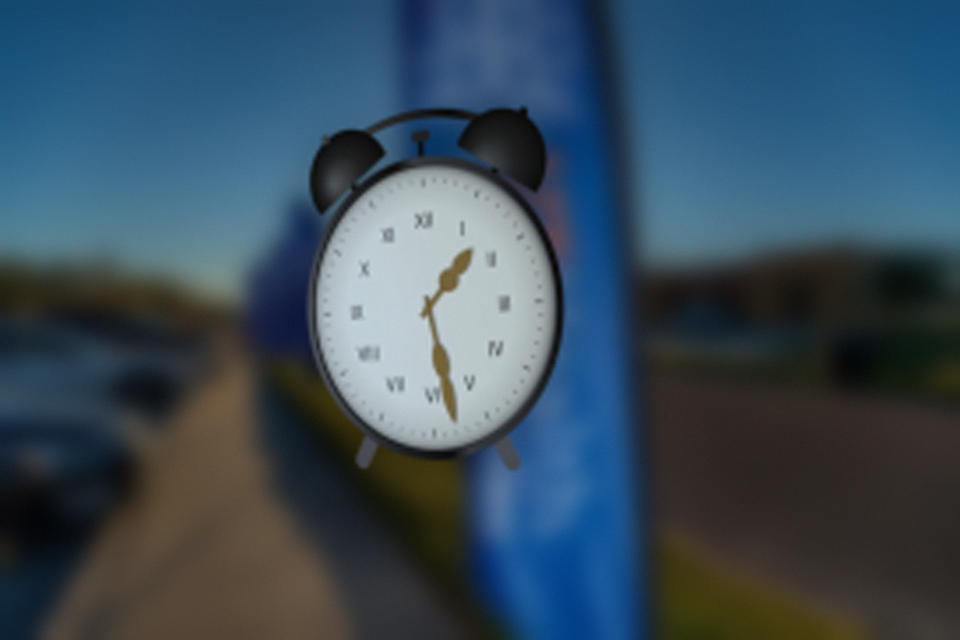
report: 1,28
